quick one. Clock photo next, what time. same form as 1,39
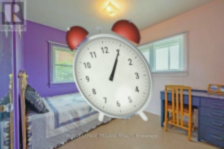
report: 1,05
